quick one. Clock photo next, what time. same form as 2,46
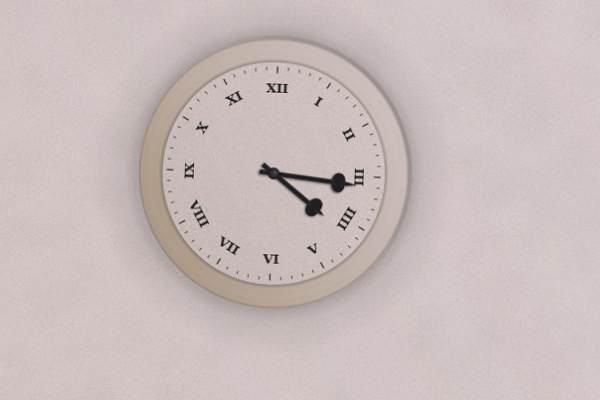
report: 4,16
